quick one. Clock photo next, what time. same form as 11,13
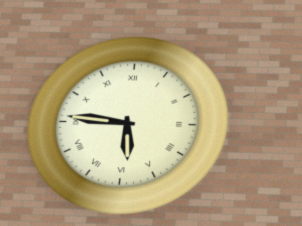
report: 5,46
